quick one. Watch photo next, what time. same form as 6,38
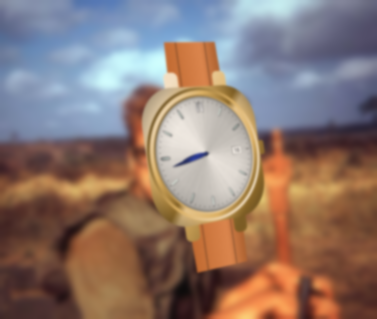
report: 8,43
